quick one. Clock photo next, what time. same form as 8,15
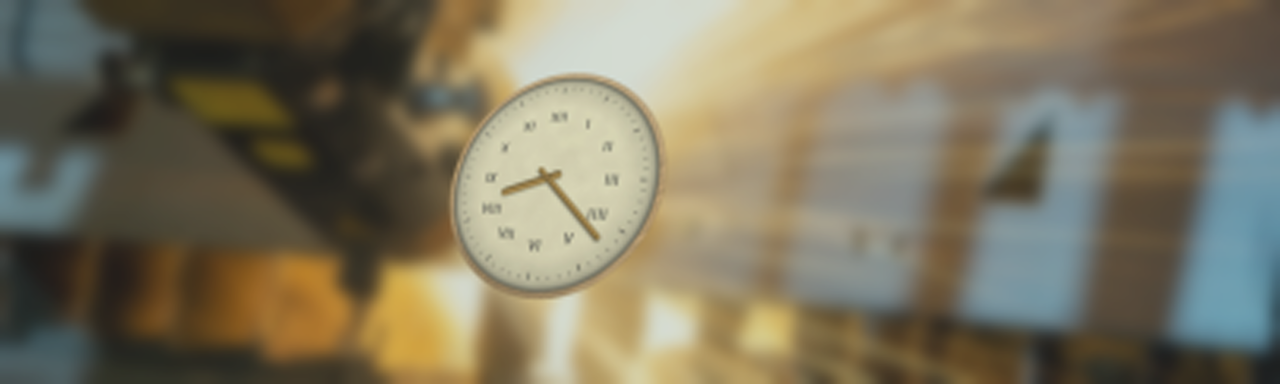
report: 8,22
